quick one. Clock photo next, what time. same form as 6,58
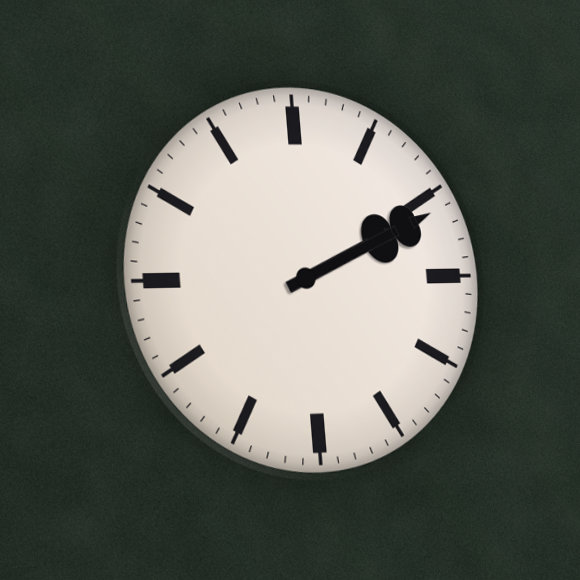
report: 2,11
